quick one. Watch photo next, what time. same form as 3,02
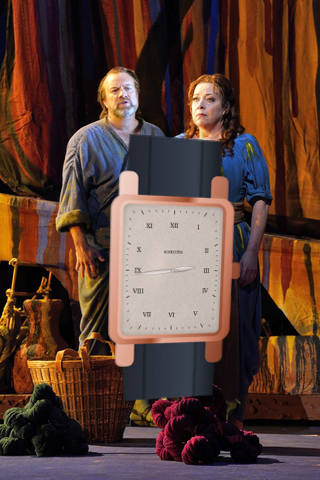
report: 2,44
